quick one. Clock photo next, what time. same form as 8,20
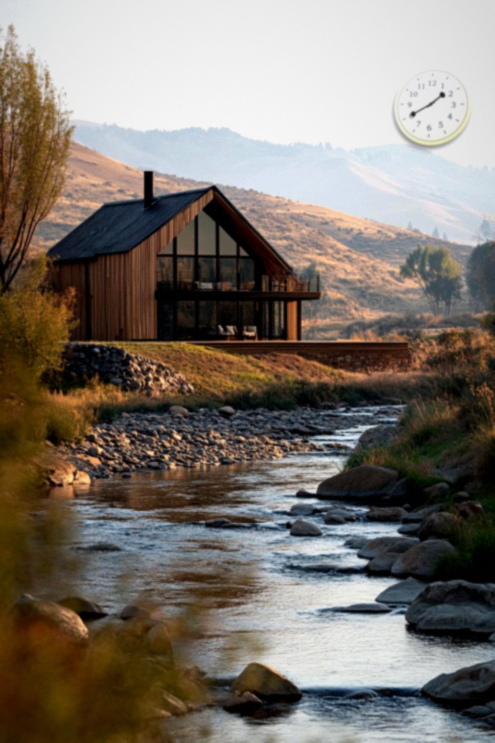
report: 1,40
